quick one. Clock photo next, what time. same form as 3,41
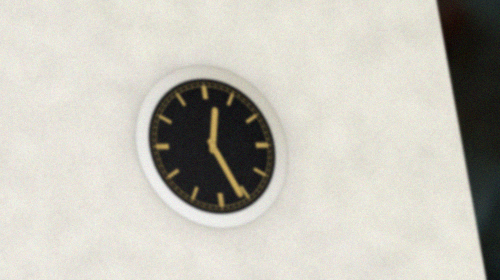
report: 12,26
